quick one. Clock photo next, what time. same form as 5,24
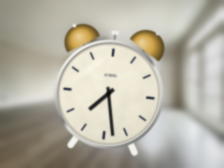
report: 7,28
